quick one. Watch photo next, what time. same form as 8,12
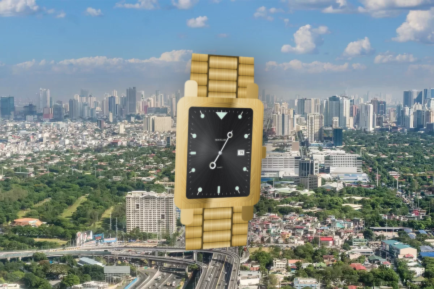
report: 7,05
